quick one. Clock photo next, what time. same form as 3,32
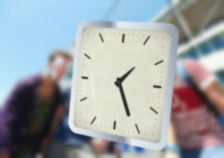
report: 1,26
